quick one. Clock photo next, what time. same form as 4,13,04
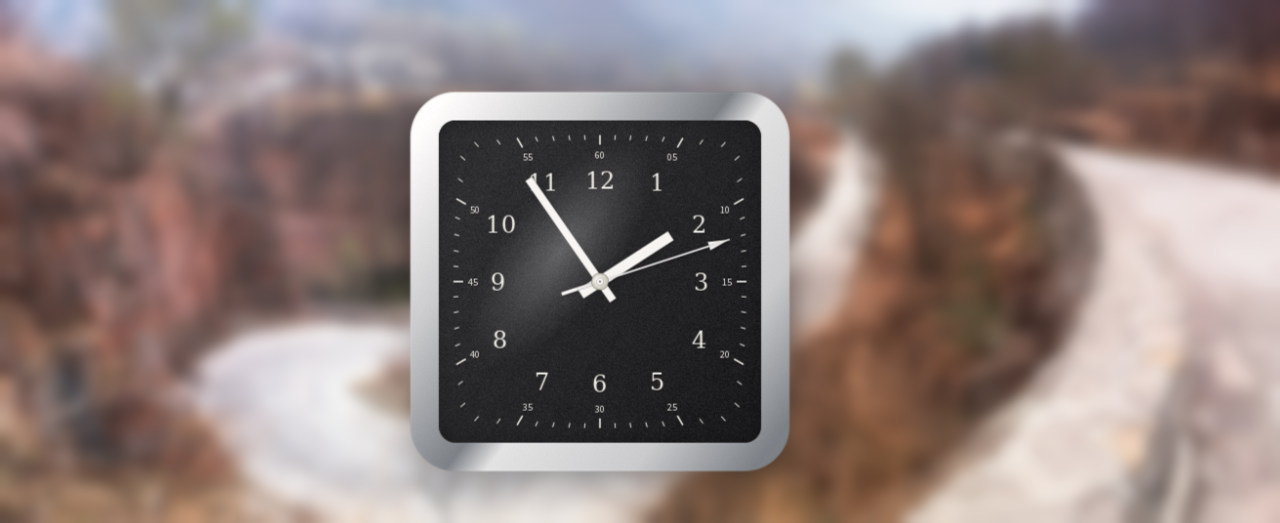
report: 1,54,12
